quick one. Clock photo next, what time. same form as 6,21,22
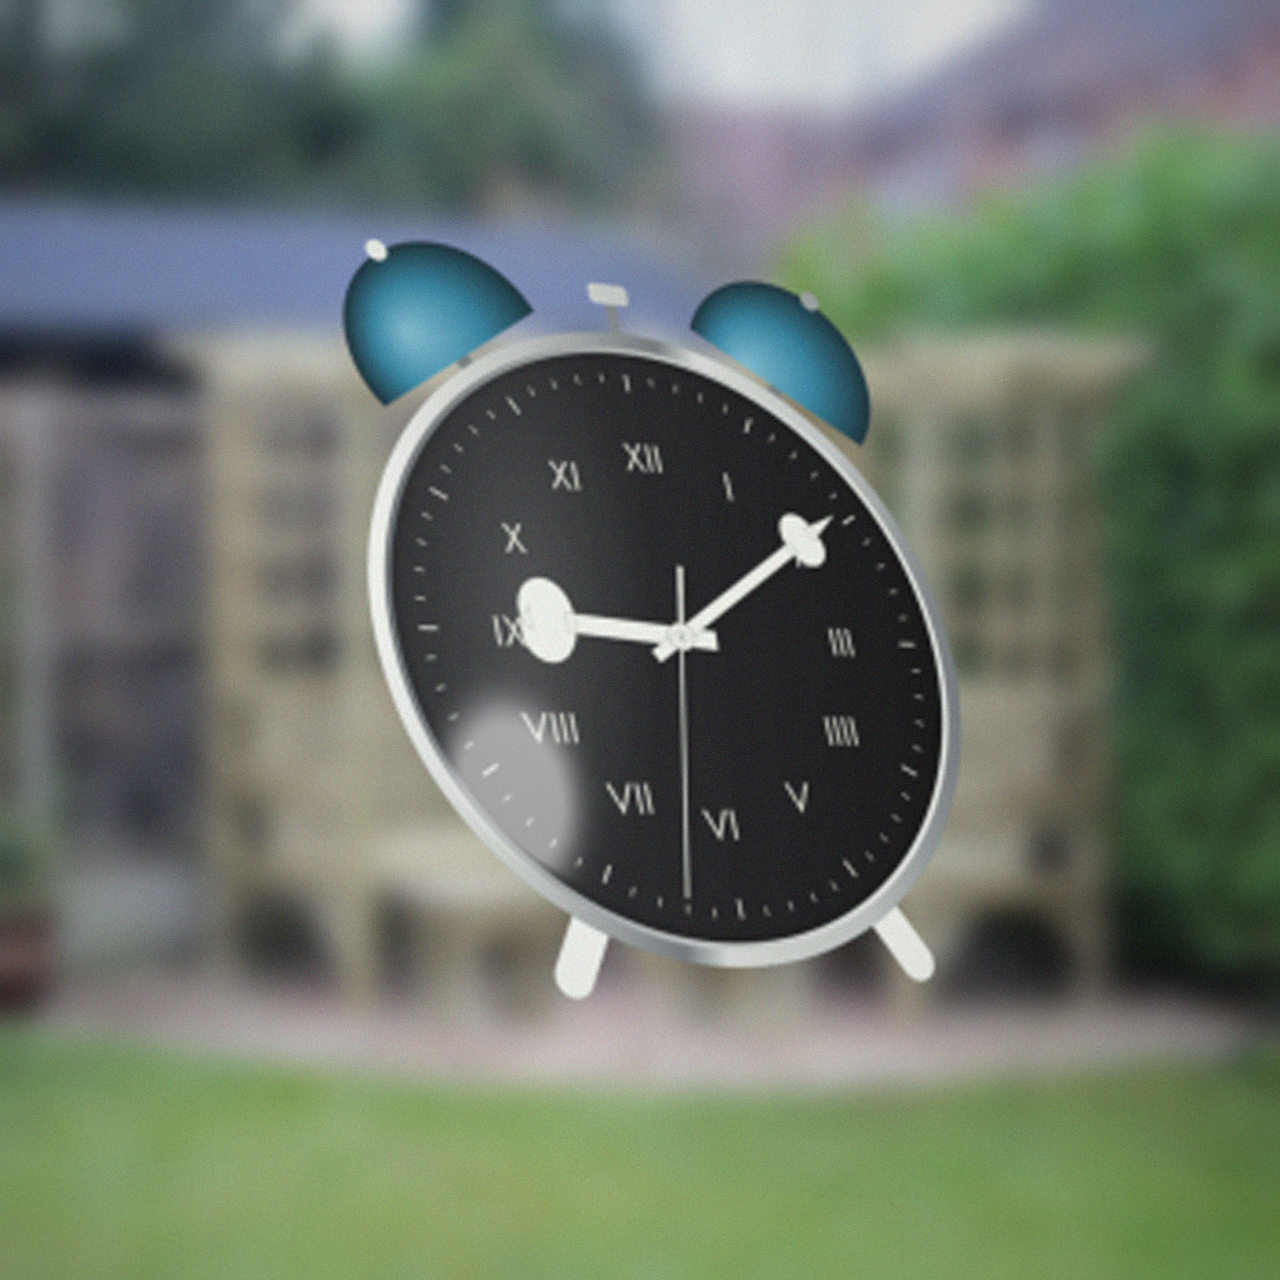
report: 9,09,32
